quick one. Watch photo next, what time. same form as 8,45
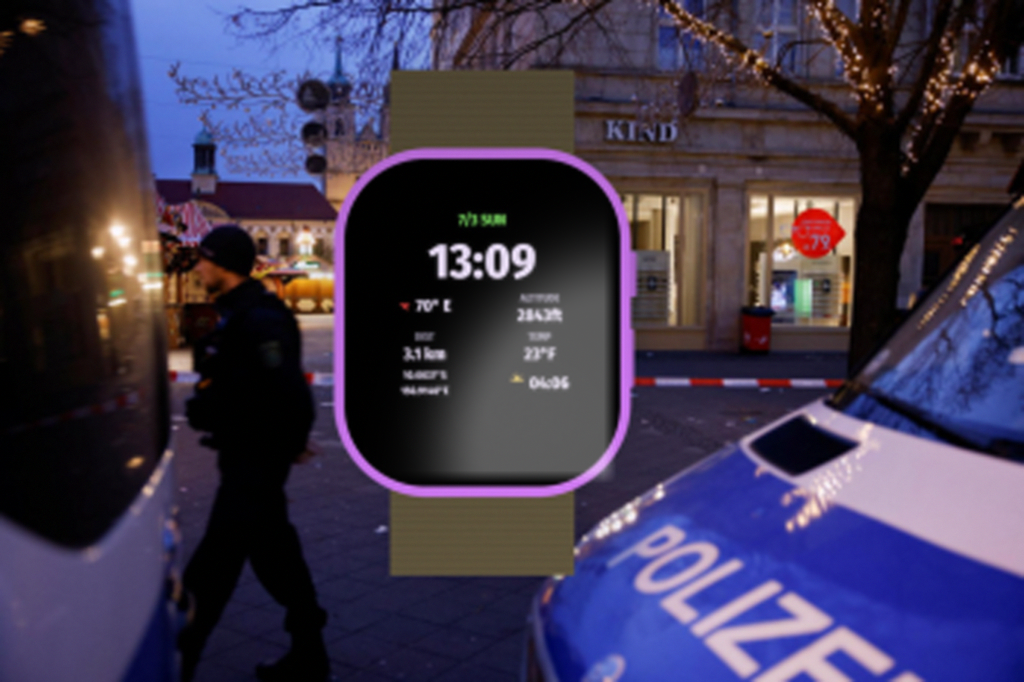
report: 13,09
